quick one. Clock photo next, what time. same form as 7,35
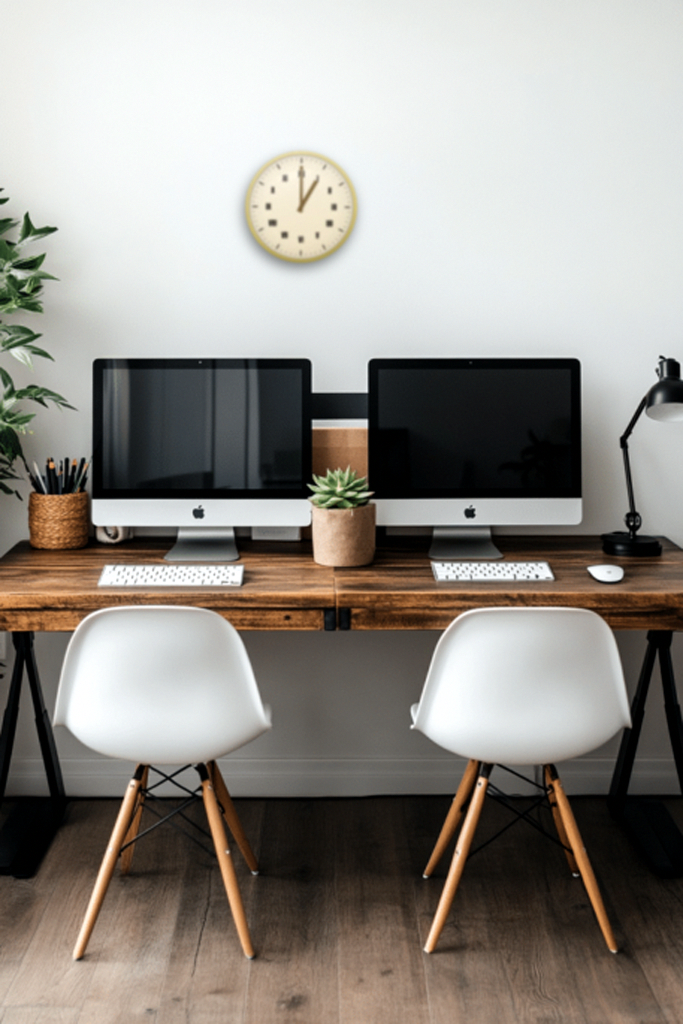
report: 1,00
